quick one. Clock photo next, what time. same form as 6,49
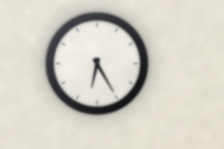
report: 6,25
